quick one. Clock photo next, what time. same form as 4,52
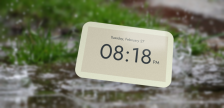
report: 8,18
